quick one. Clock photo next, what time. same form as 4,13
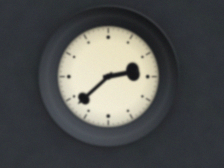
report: 2,38
